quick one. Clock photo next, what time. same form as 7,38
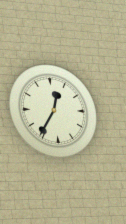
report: 12,36
